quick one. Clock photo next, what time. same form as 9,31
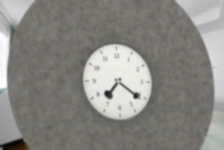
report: 7,21
